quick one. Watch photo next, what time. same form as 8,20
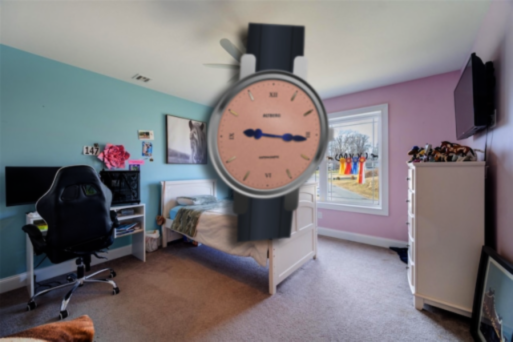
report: 9,16
